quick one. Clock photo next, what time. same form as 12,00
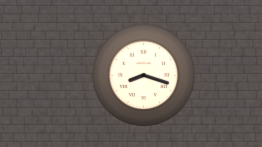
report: 8,18
